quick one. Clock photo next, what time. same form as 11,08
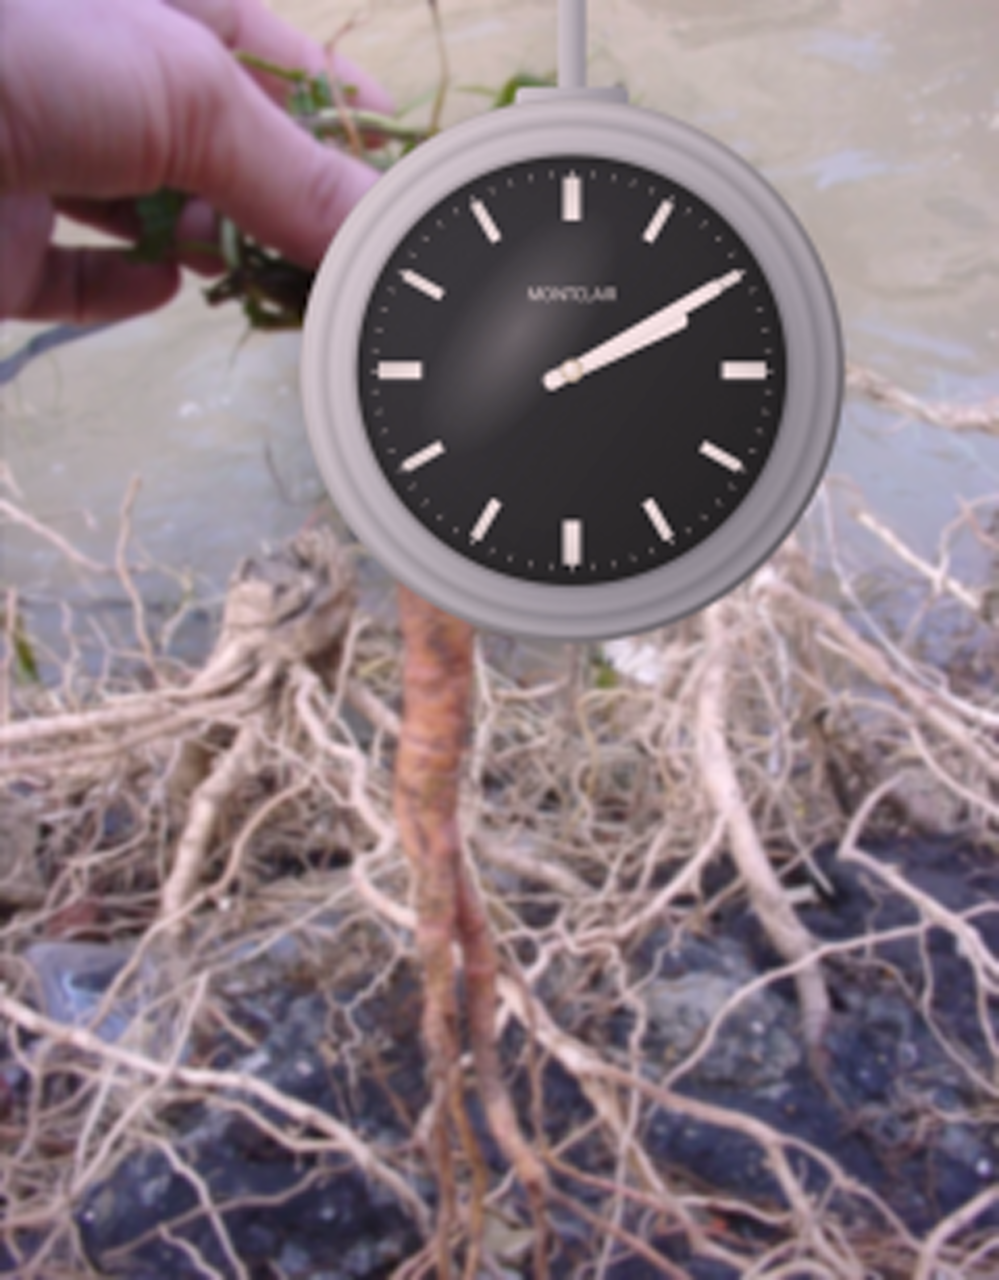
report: 2,10
